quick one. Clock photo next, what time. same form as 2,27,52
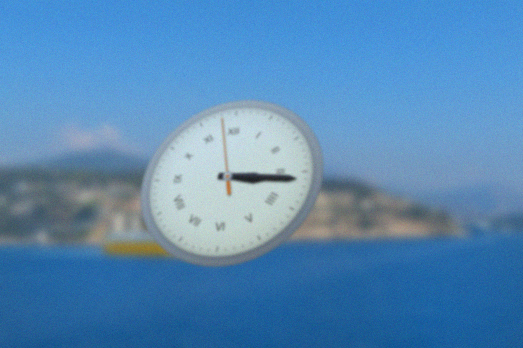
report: 3,15,58
